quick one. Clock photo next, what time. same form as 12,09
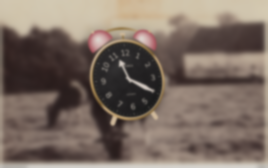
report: 11,20
